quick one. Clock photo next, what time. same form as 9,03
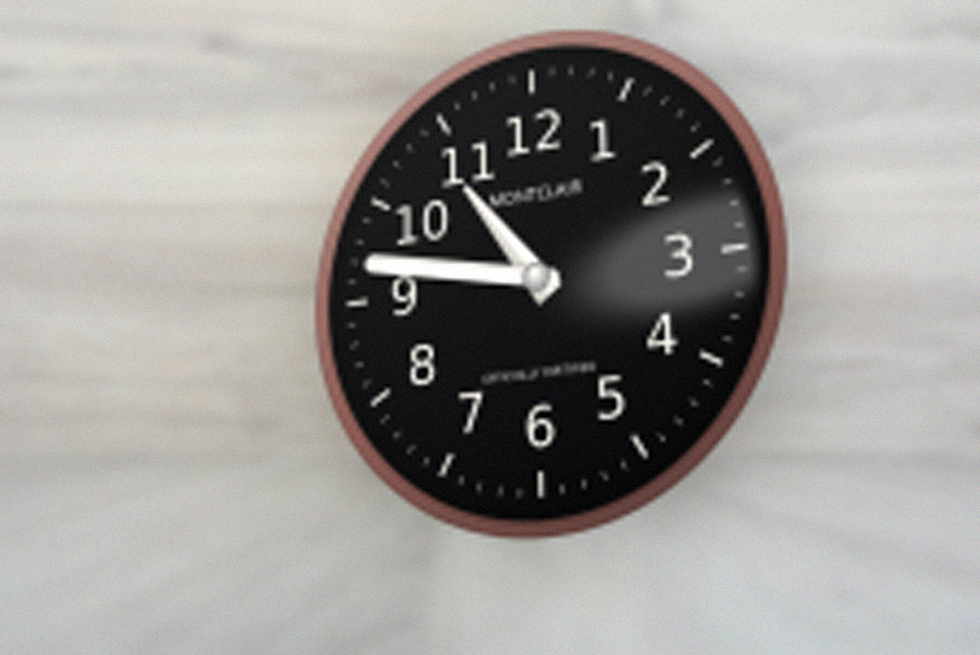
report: 10,47
